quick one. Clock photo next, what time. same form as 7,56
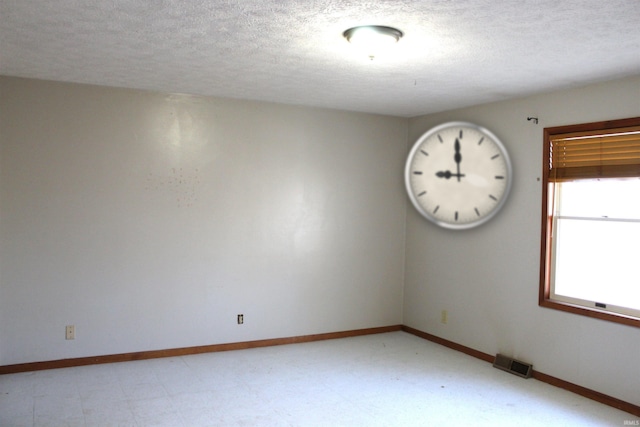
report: 8,59
